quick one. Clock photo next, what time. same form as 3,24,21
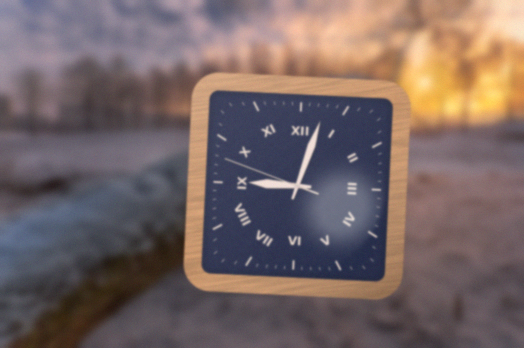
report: 9,02,48
